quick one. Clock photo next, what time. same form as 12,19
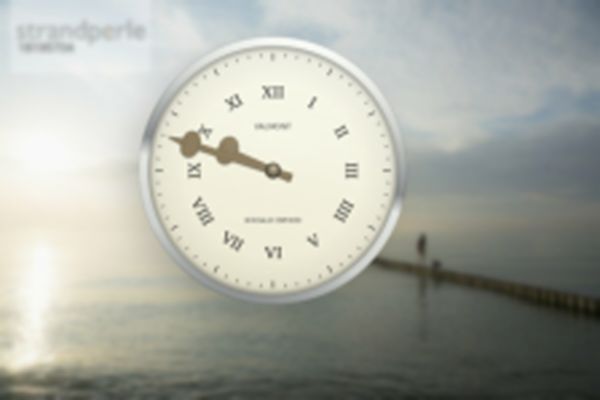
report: 9,48
